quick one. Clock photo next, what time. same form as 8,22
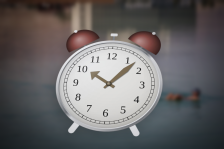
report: 10,07
